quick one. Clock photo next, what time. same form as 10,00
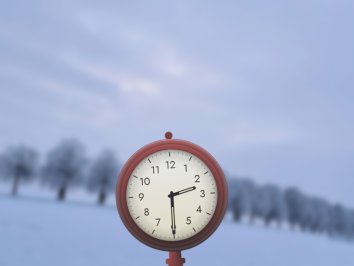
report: 2,30
